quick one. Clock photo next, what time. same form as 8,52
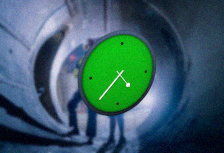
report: 4,37
